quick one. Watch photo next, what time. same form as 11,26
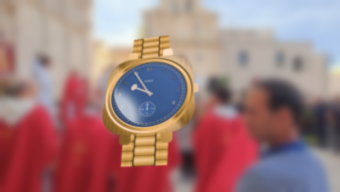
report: 9,55
